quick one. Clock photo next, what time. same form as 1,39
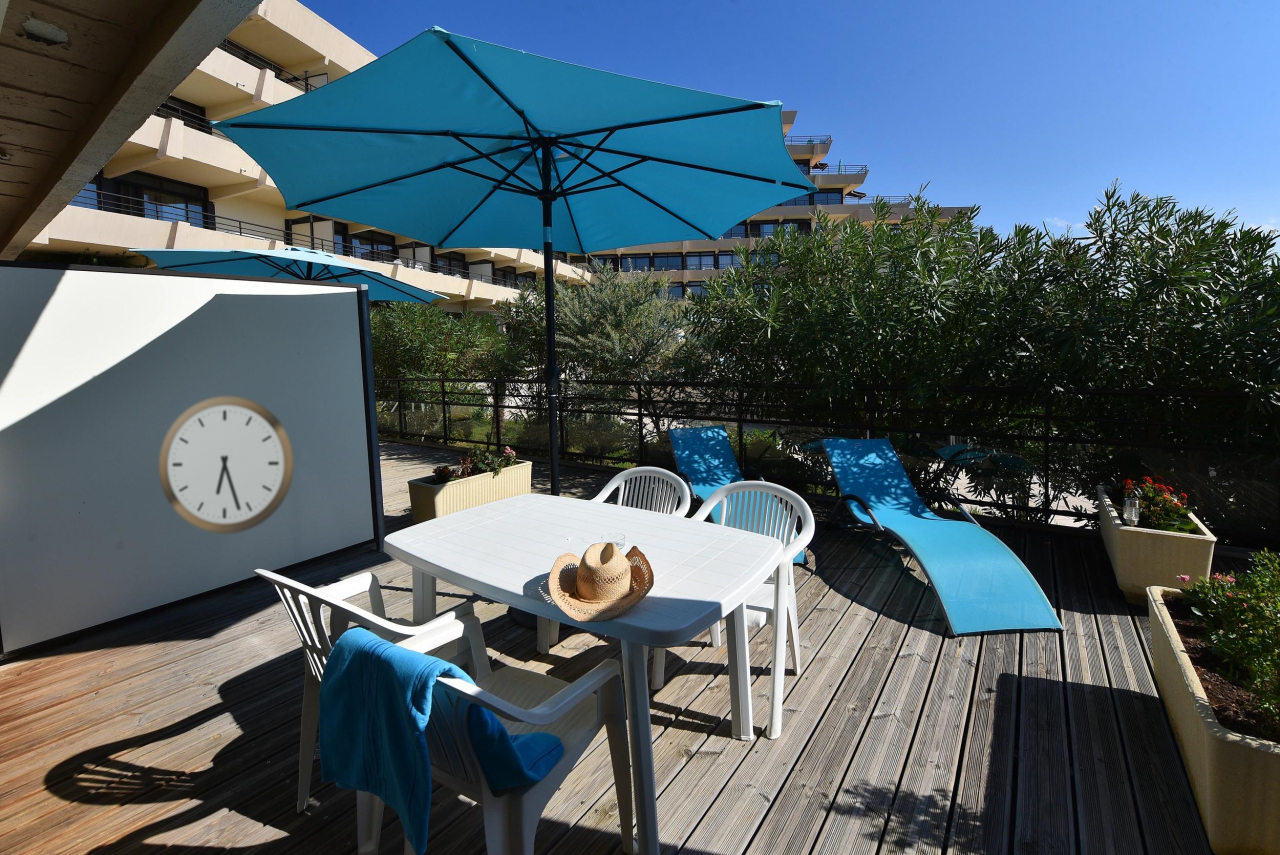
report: 6,27
